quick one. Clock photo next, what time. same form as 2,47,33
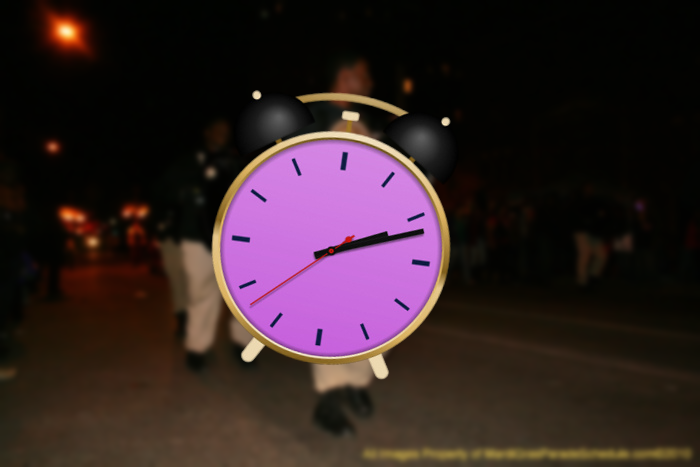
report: 2,11,38
